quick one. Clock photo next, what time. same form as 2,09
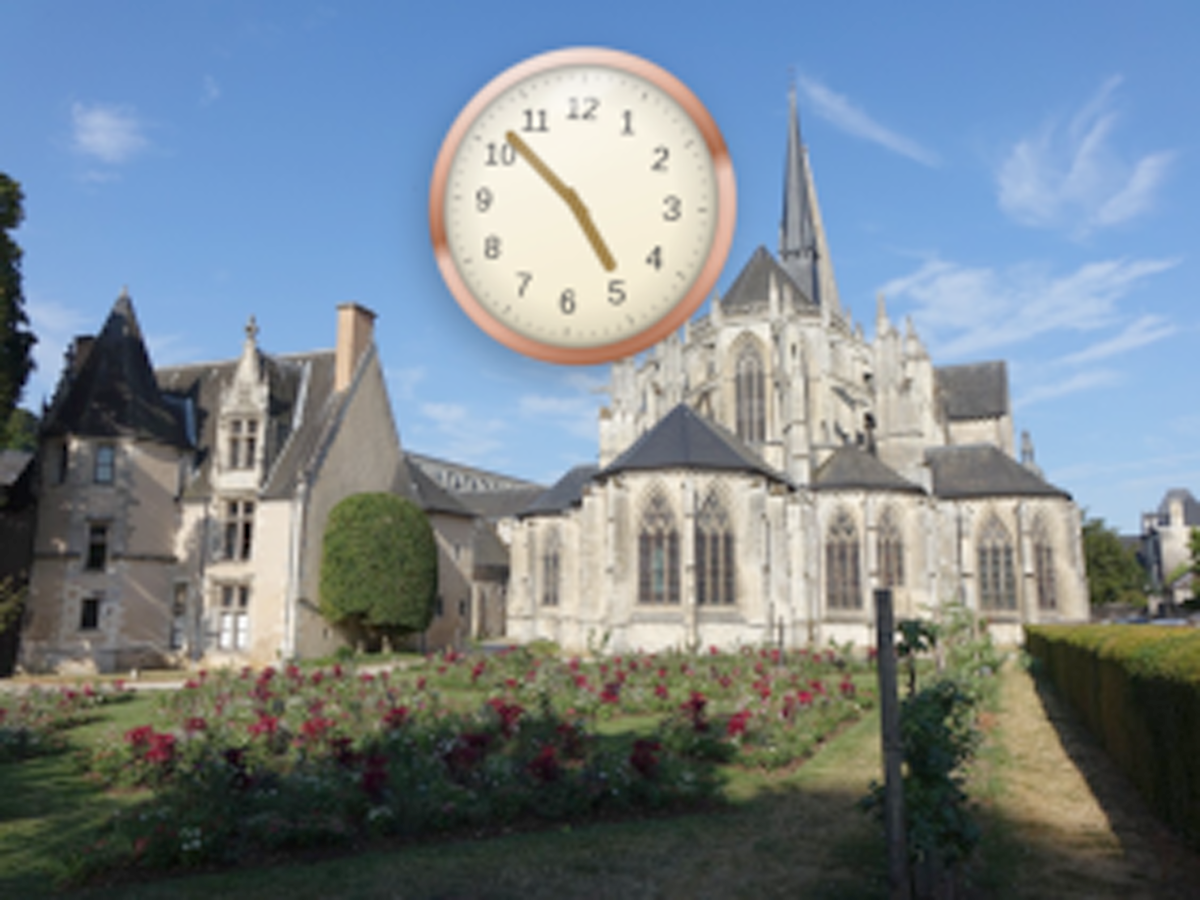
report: 4,52
